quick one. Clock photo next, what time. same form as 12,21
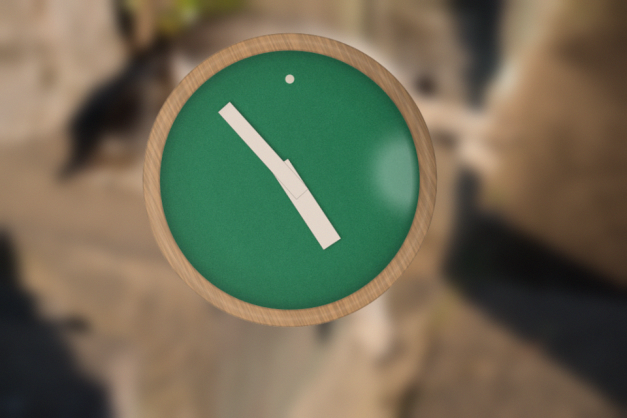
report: 4,53
